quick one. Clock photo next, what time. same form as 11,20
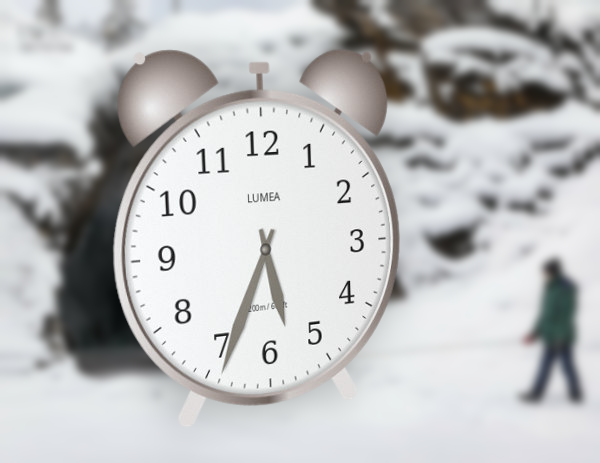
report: 5,34
